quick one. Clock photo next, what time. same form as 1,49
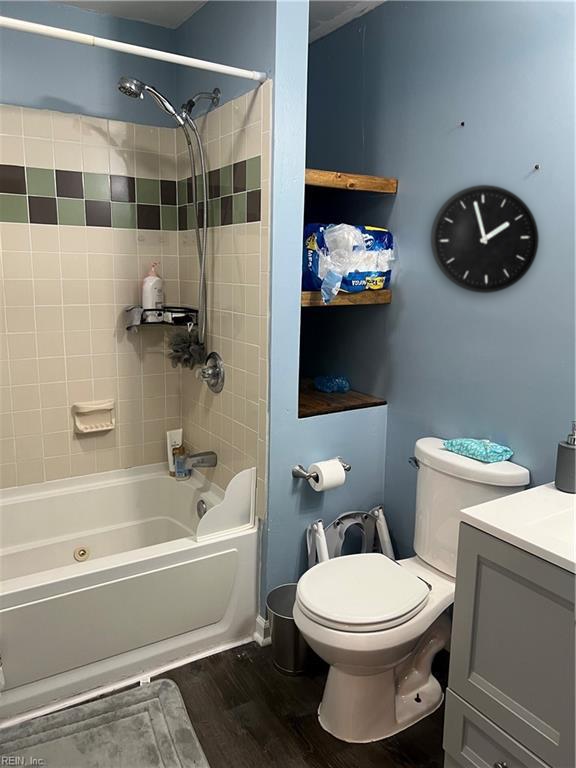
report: 1,58
